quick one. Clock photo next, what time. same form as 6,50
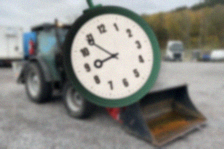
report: 8,54
